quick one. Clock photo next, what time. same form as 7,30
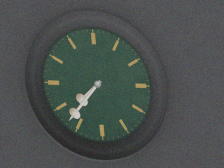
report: 7,37
